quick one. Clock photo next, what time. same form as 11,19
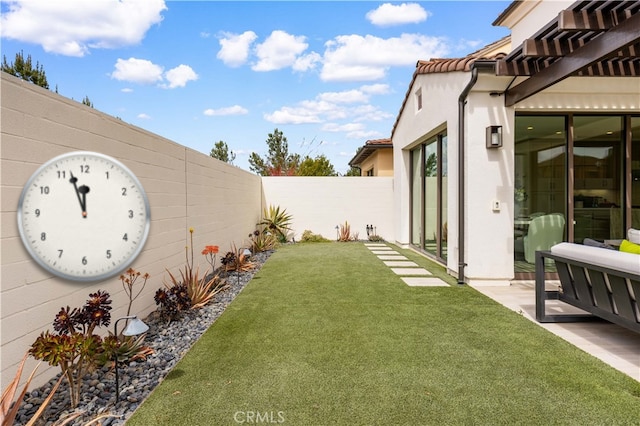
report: 11,57
